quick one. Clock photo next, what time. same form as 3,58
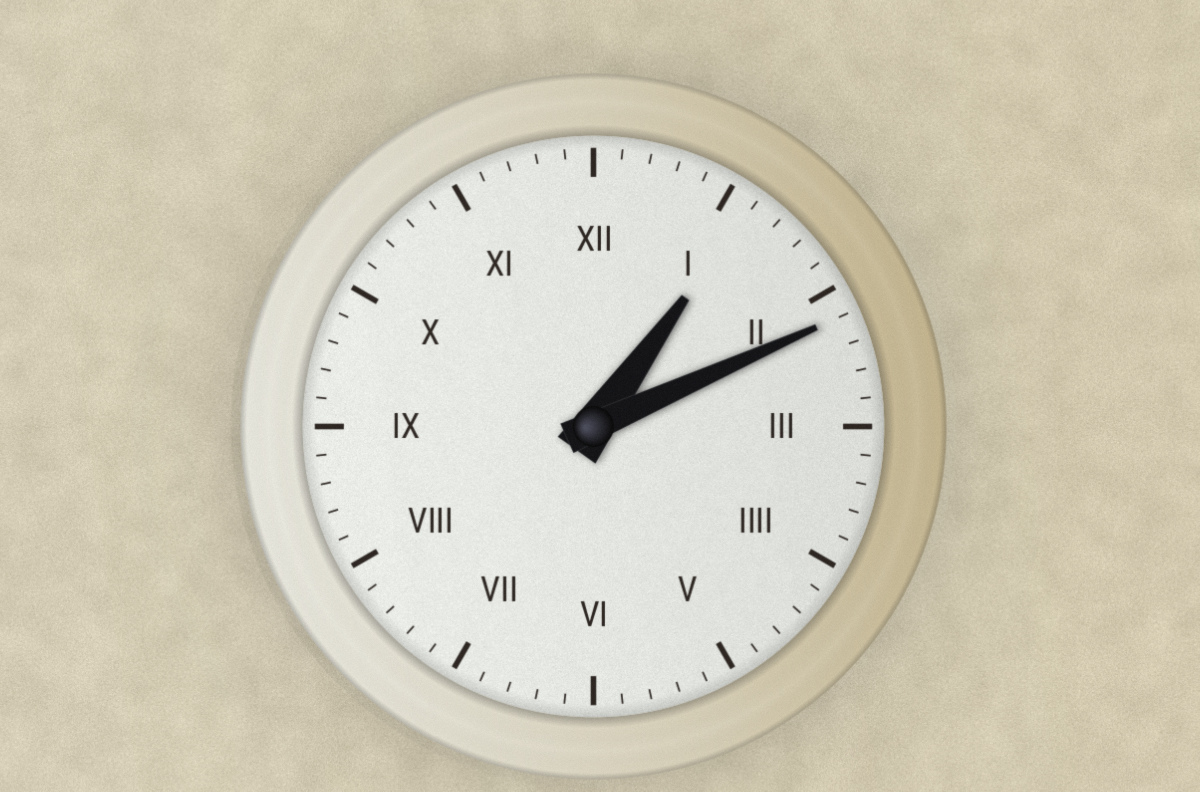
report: 1,11
